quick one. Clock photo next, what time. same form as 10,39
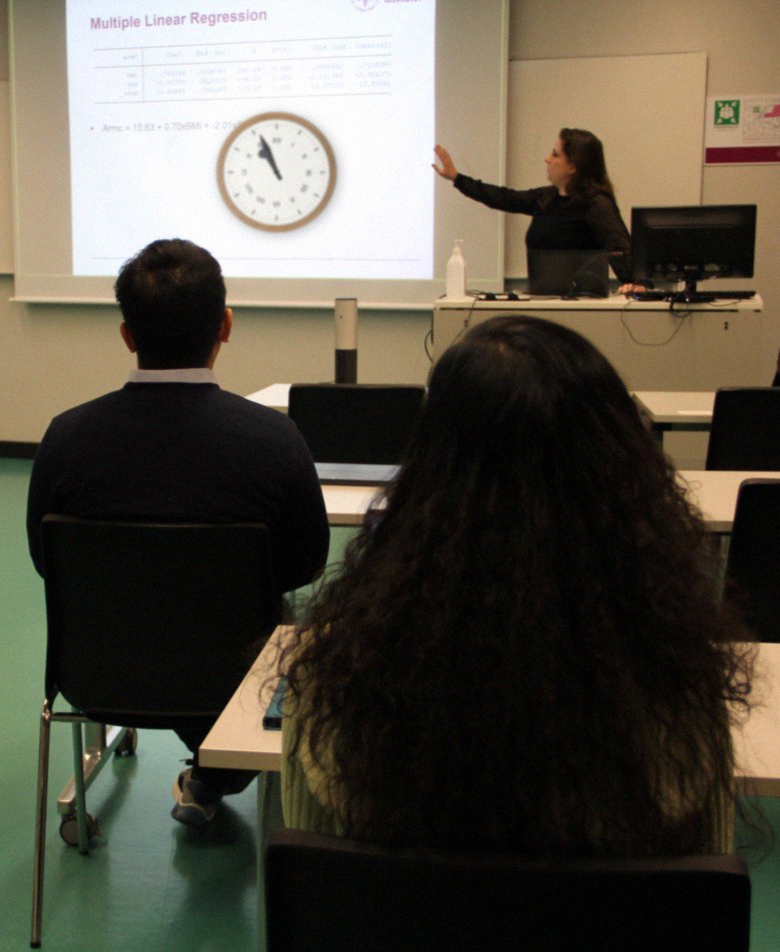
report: 10,56
